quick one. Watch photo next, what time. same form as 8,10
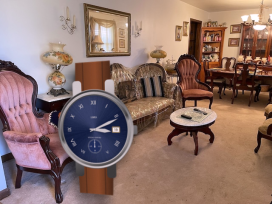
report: 3,11
